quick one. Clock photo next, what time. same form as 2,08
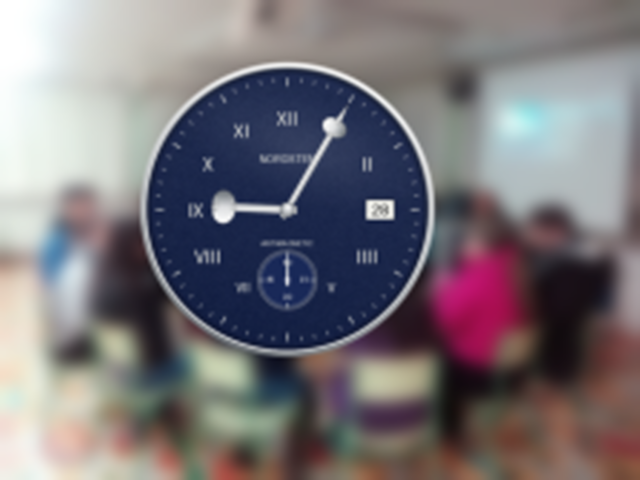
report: 9,05
